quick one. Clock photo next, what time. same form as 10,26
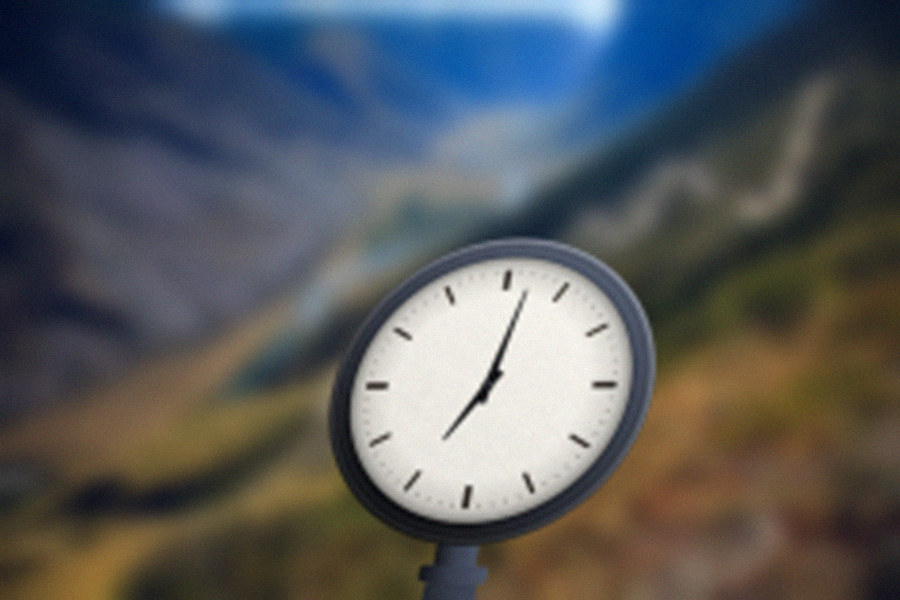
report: 7,02
